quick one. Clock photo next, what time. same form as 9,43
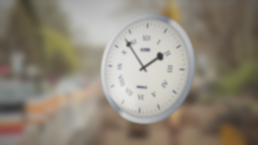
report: 1,53
